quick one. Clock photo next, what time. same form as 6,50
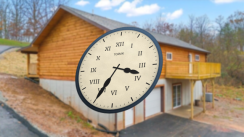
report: 3,35
